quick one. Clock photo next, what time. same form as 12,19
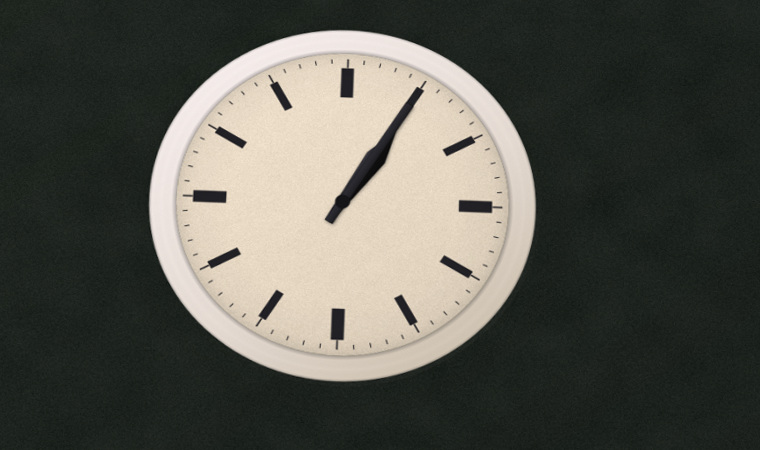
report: 1,05
